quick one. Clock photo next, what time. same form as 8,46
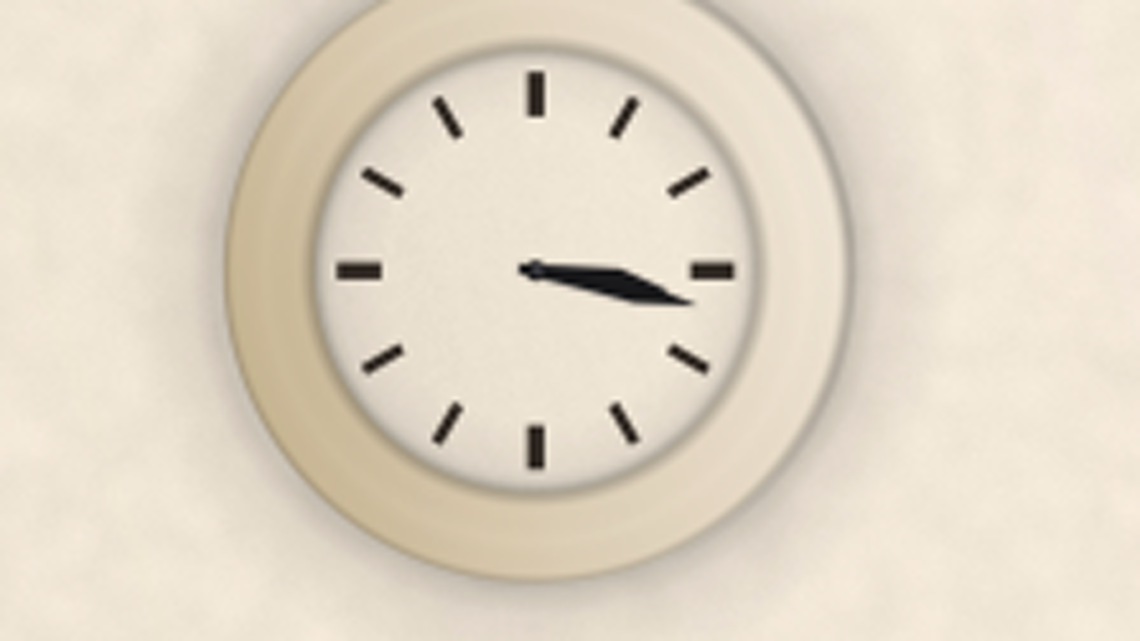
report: 3,17
